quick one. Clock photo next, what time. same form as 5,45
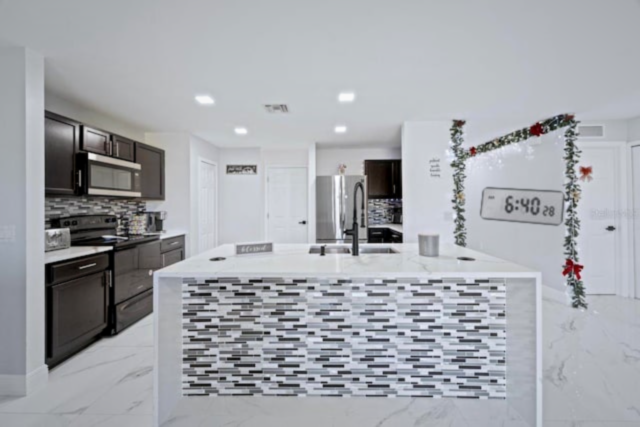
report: 6,40
